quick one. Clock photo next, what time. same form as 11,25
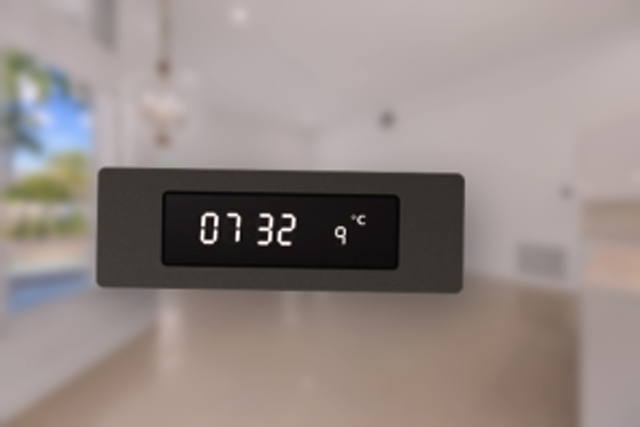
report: 7,32
